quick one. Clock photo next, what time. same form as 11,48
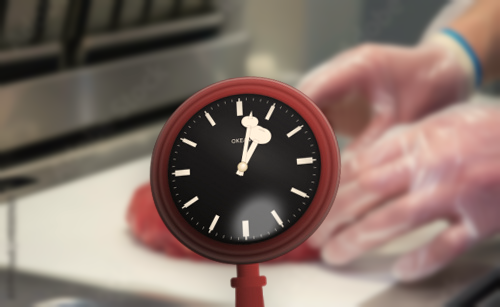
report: 1,02
